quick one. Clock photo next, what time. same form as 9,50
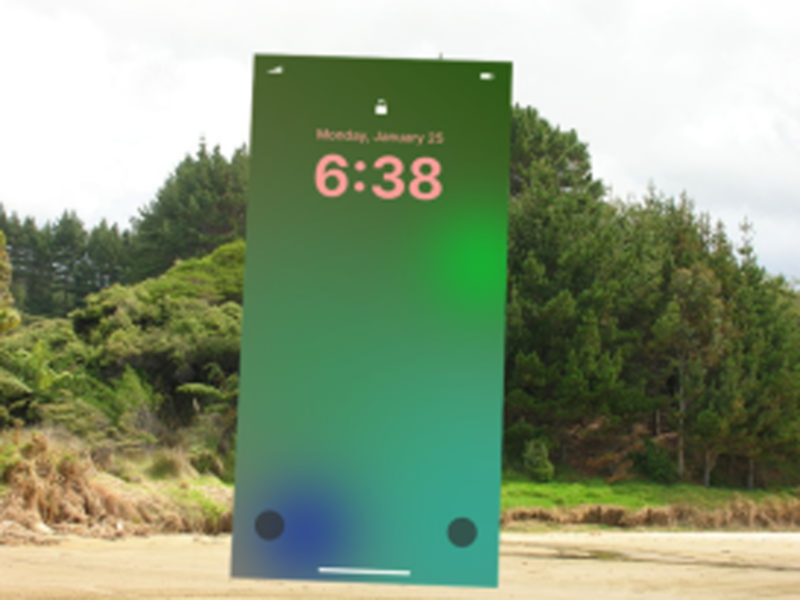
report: 6,38
